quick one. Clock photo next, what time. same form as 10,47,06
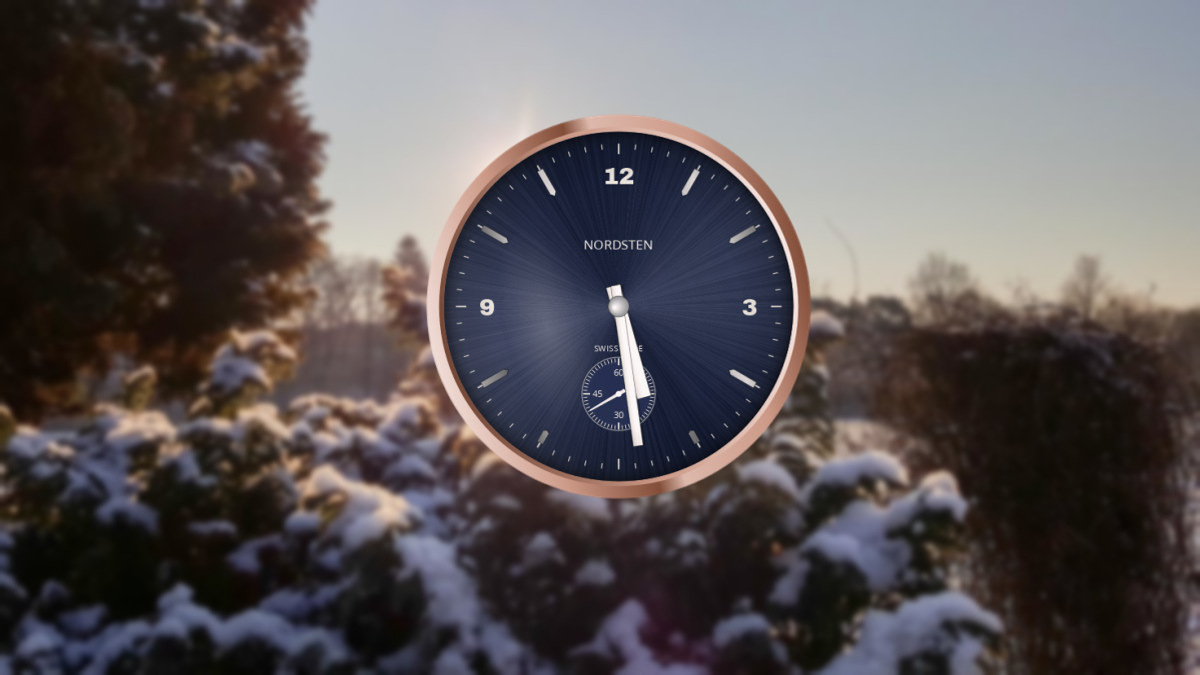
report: 5,28,40
